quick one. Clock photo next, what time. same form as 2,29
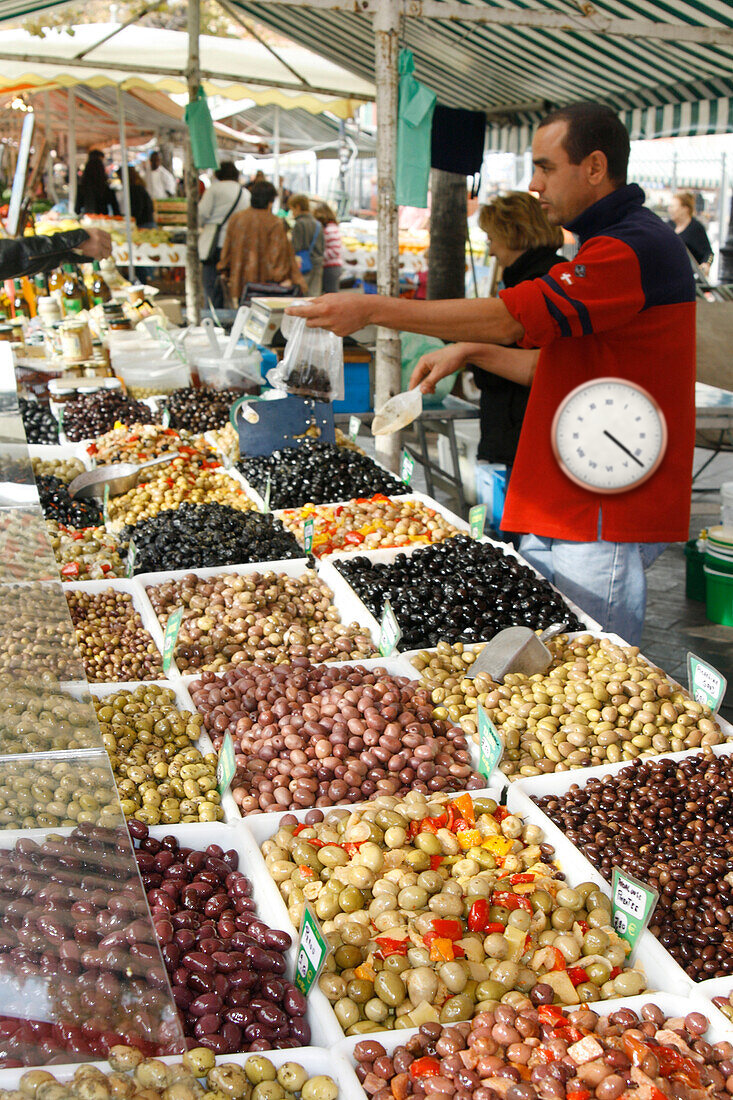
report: 4,22
